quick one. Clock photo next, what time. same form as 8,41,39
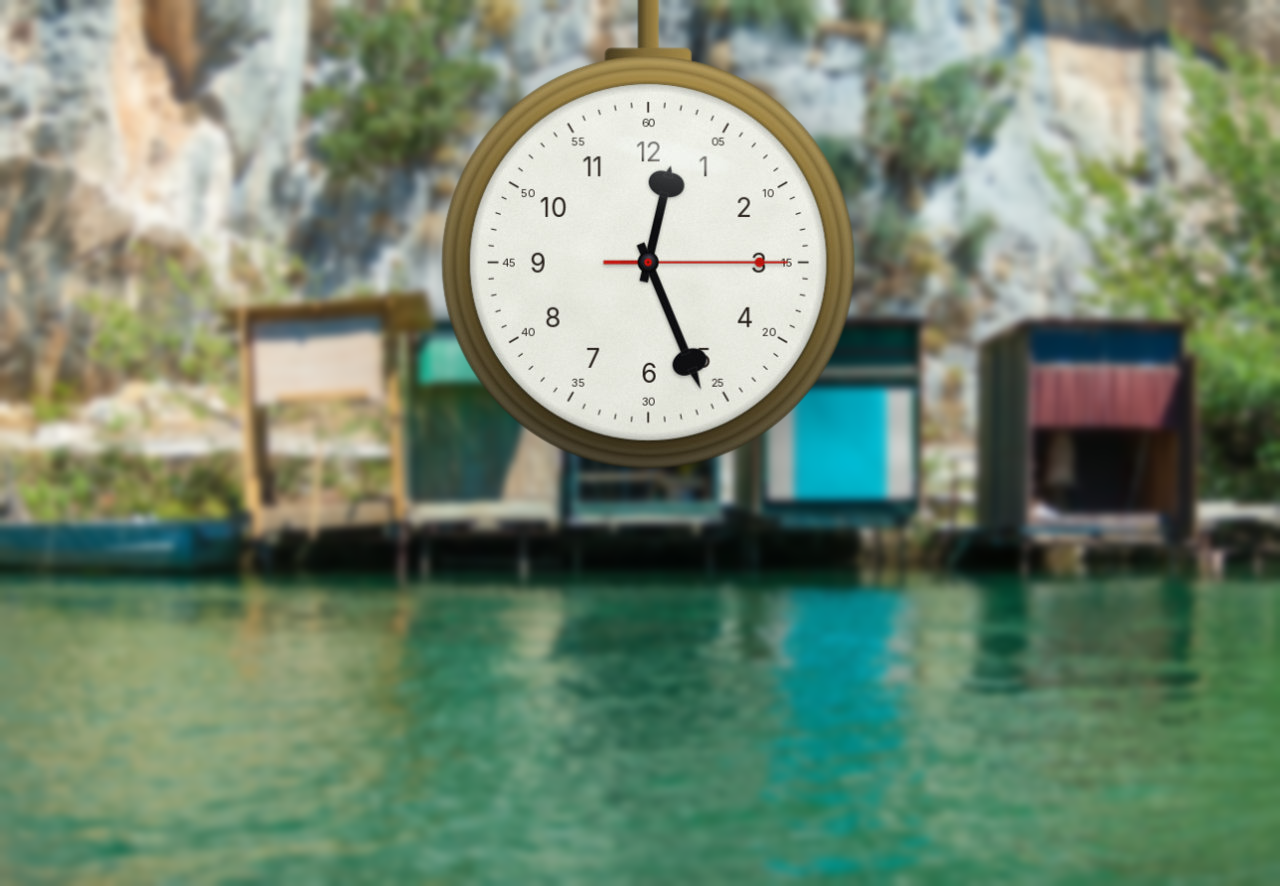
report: 12,26,15
